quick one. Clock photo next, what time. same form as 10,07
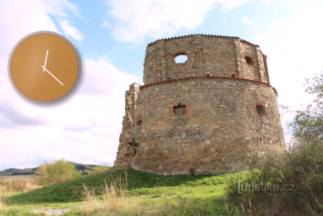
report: 12,22
